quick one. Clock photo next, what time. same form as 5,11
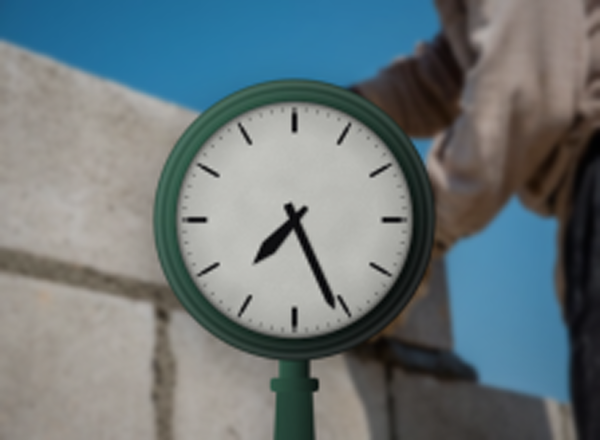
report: 7,26
